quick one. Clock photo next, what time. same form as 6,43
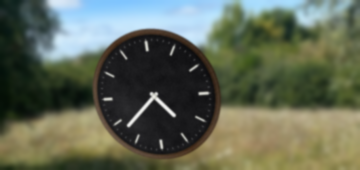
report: 4,38
